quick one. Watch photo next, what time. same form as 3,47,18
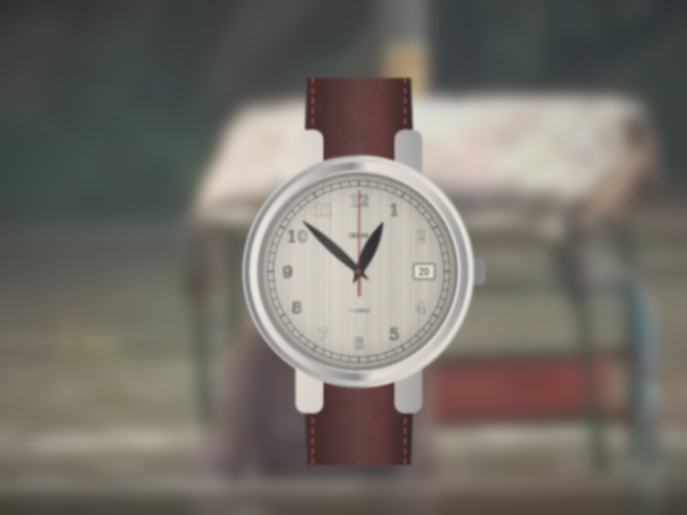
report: 12,52,00
